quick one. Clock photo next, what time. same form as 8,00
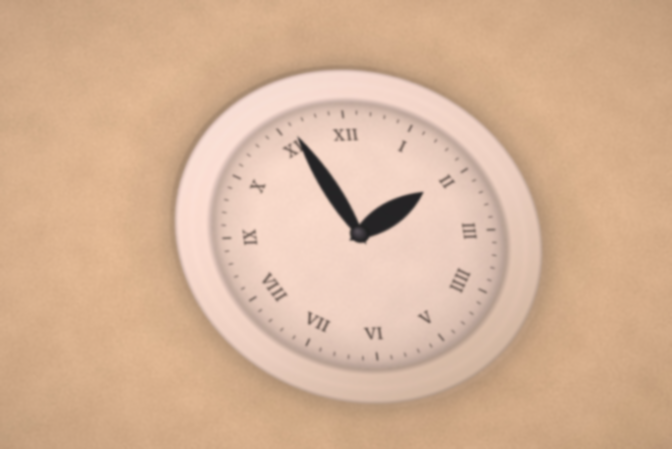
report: 1,56
